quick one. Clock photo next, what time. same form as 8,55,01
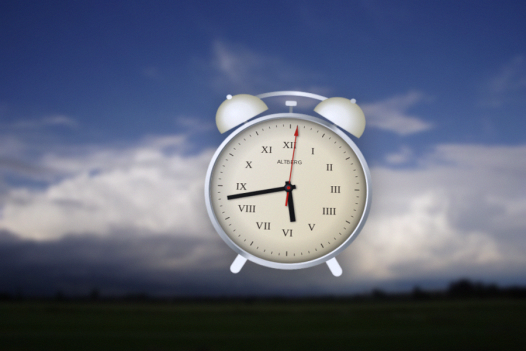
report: 5,43,01
